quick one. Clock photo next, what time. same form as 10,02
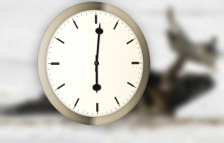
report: 6,01
